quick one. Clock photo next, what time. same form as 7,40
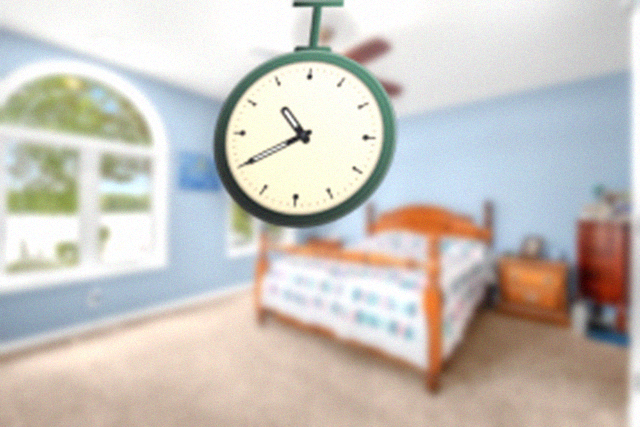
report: 10,40
